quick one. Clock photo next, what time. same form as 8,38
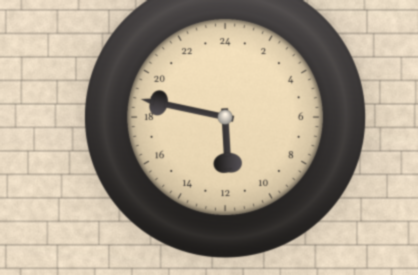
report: 11,47
